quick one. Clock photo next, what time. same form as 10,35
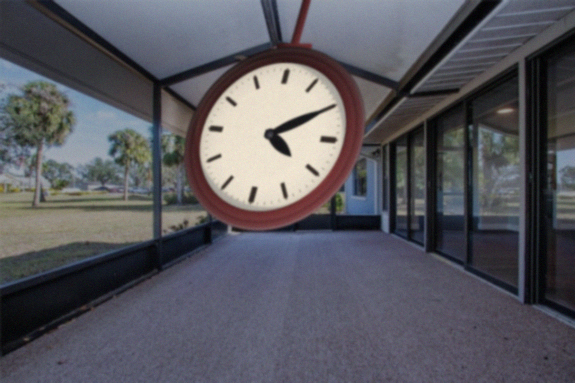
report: 4,10
